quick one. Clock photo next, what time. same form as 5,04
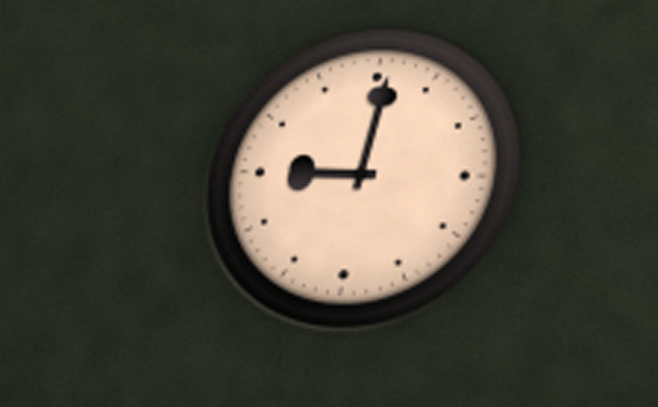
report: 9,01
